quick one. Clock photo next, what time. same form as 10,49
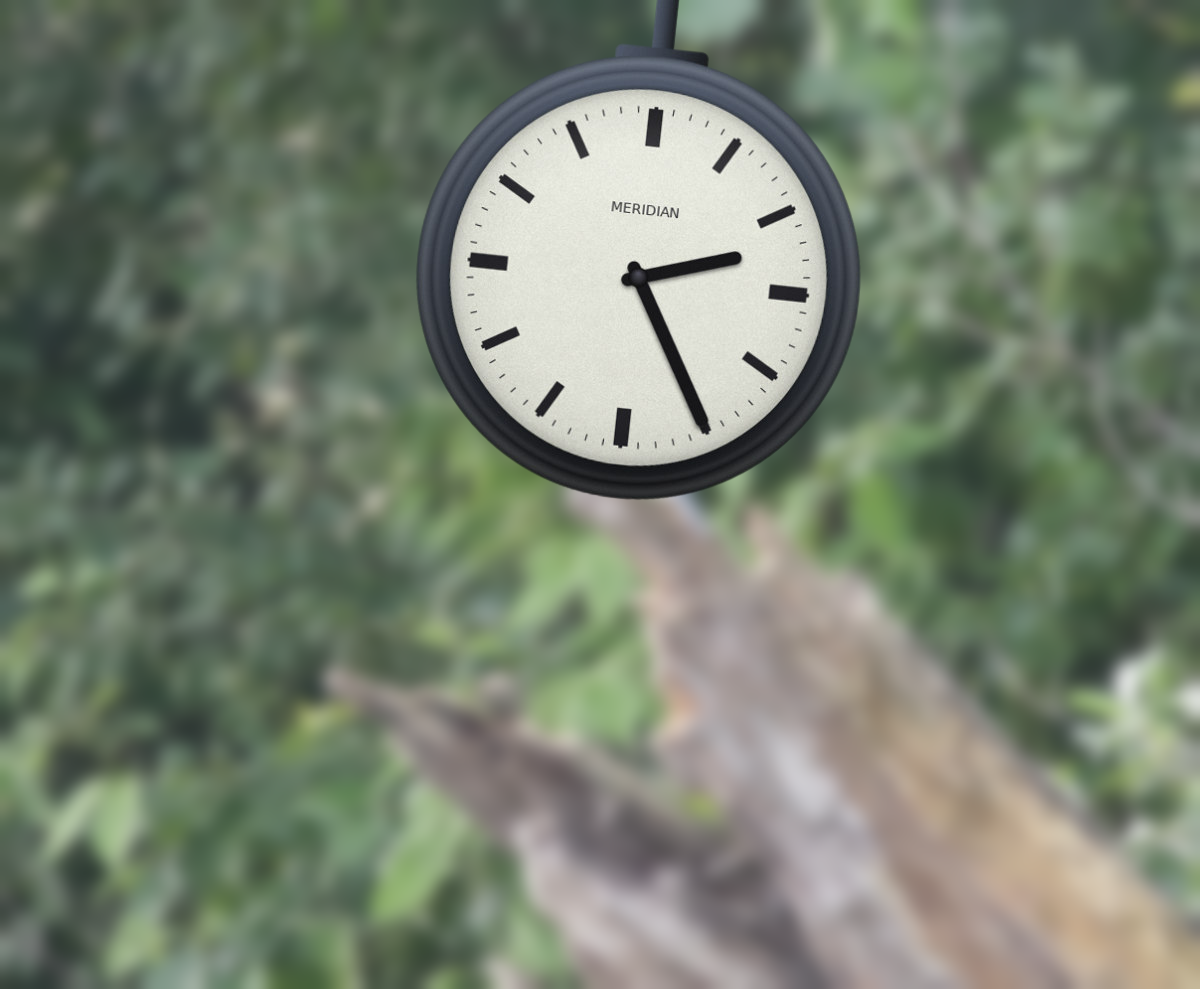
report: 2,25
